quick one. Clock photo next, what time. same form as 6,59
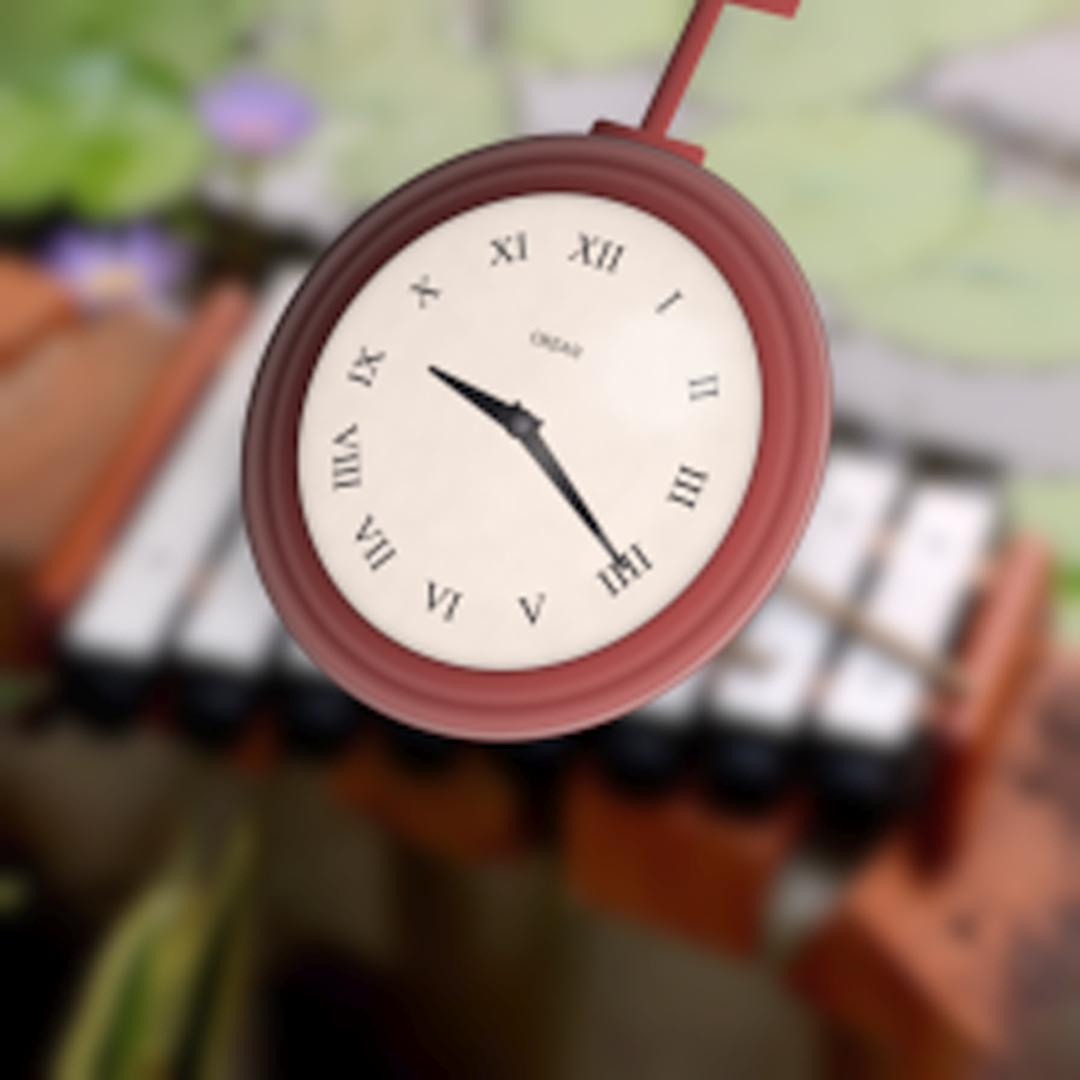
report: 9,20
